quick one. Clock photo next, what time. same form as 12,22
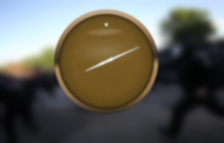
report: 8,11
